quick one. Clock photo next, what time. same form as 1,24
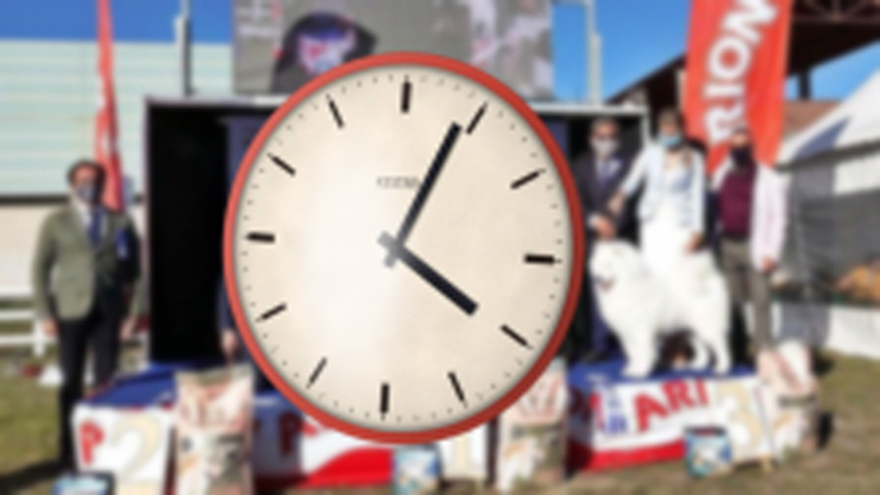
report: 4,04
